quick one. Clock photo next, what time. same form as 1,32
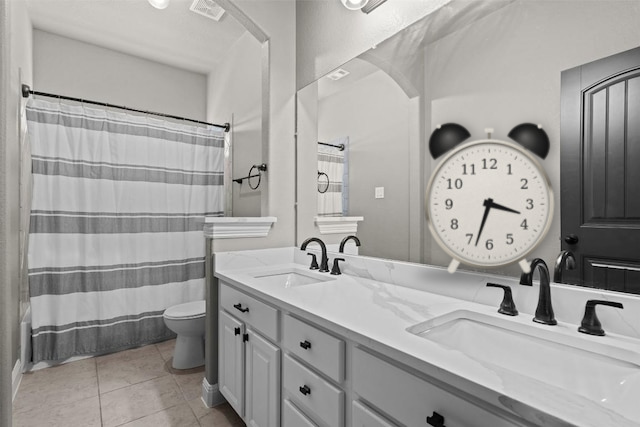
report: 3,33
